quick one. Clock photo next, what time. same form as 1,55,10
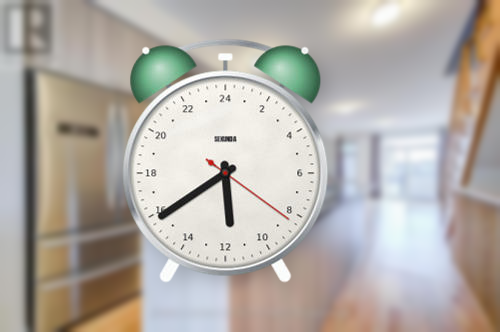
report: 11,39,21
